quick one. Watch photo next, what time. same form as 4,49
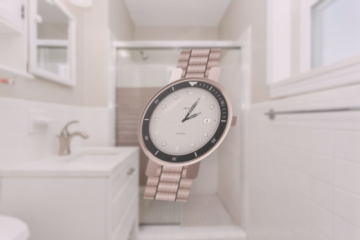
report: 2,04
